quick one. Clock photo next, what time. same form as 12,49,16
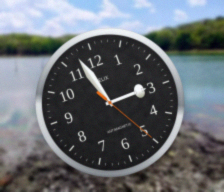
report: 2,57,25
